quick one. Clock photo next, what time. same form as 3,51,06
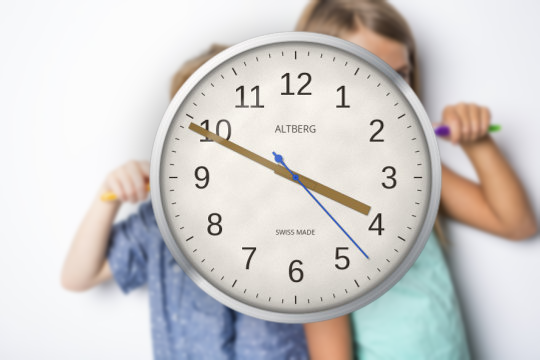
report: 3,49,23
